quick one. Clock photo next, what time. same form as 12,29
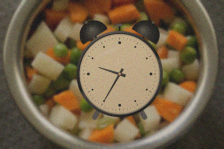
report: 9,35
